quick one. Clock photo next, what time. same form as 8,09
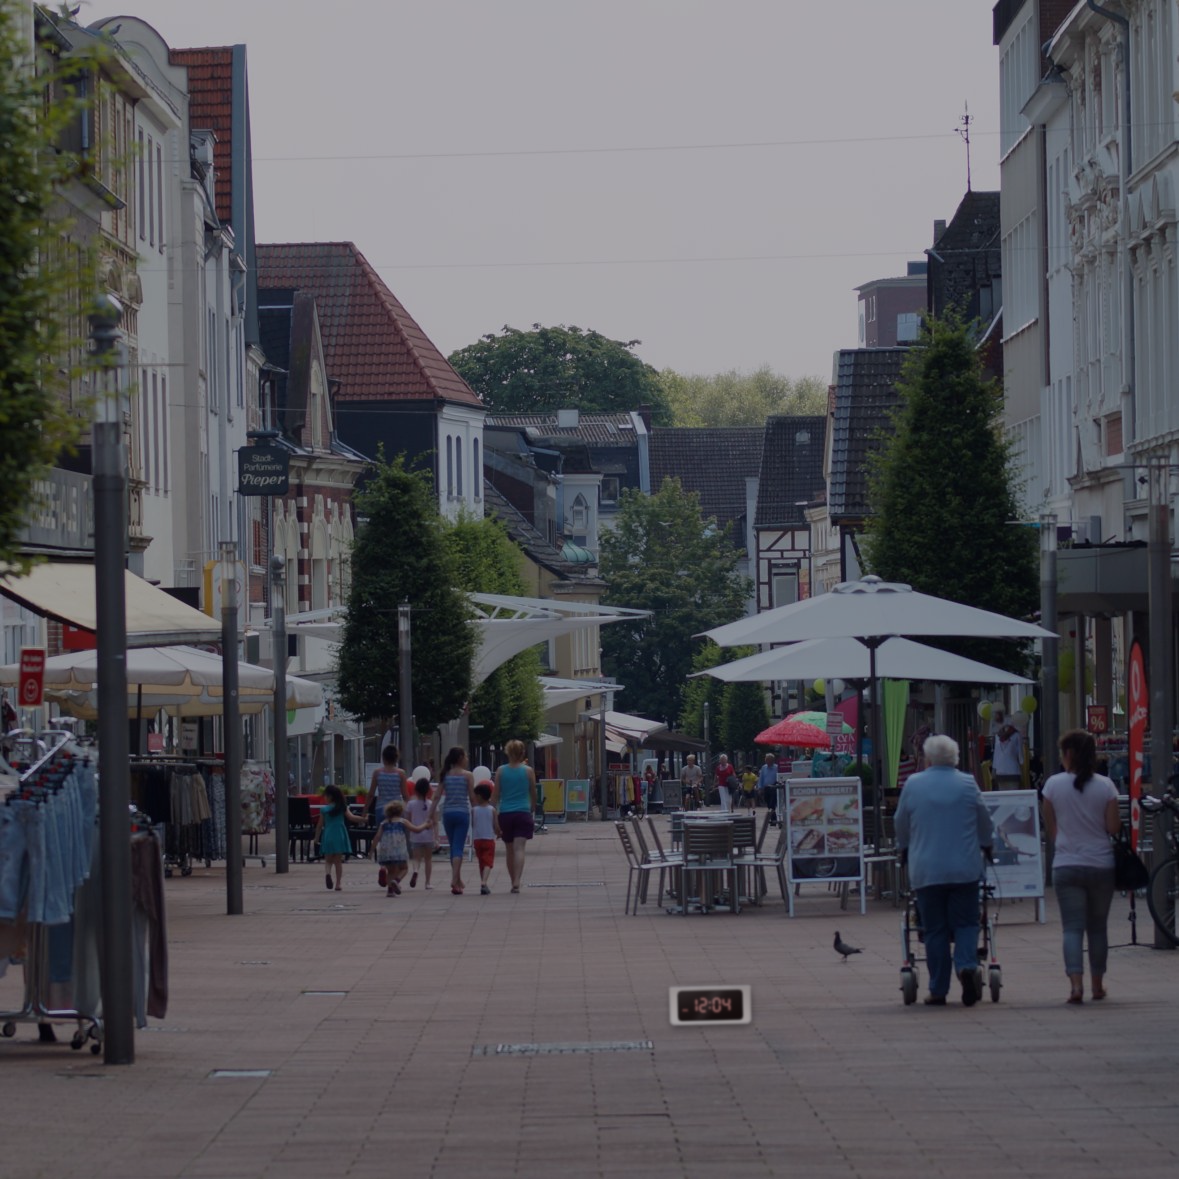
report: 12,04
